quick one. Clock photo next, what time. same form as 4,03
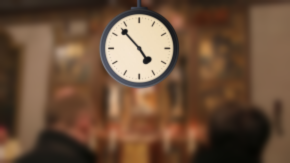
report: 4,53
